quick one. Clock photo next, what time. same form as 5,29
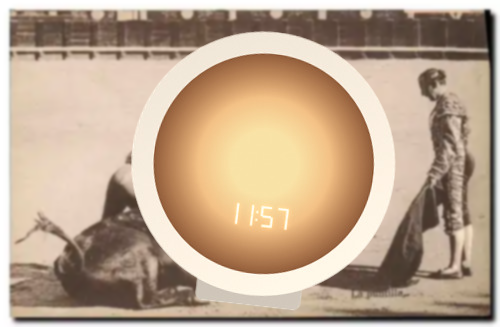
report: 11,57
